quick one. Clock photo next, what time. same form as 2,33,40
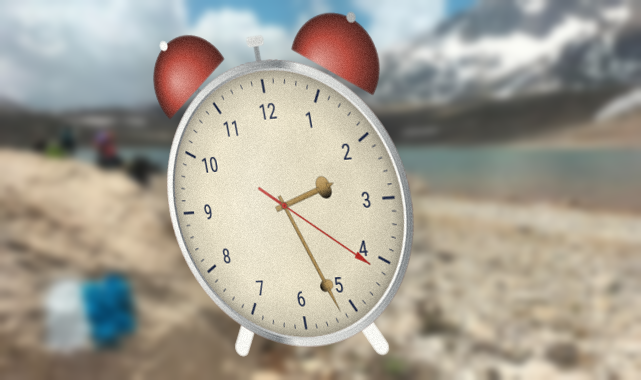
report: 2,26,21
